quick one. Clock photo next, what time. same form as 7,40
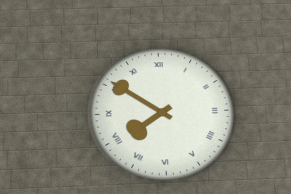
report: 7,51
